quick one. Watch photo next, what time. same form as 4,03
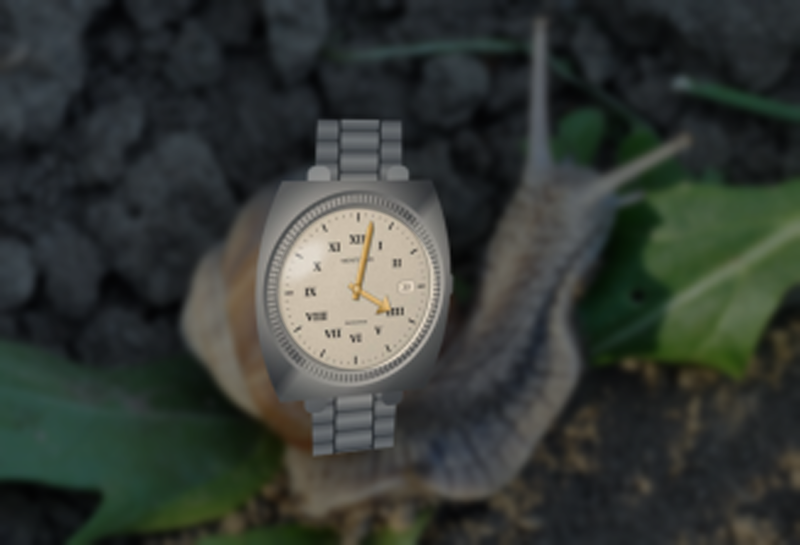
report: 4,02
